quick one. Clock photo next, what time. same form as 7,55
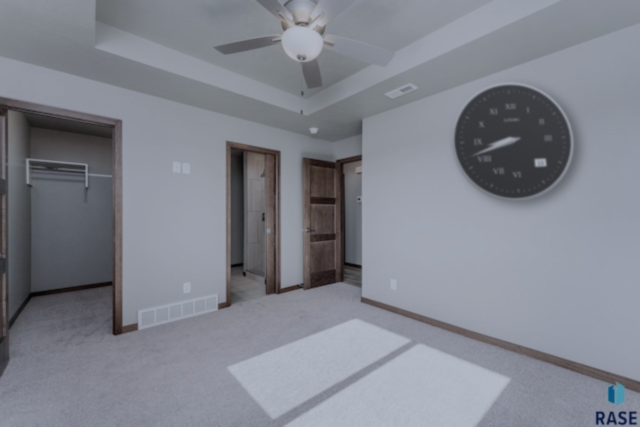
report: 8,42
